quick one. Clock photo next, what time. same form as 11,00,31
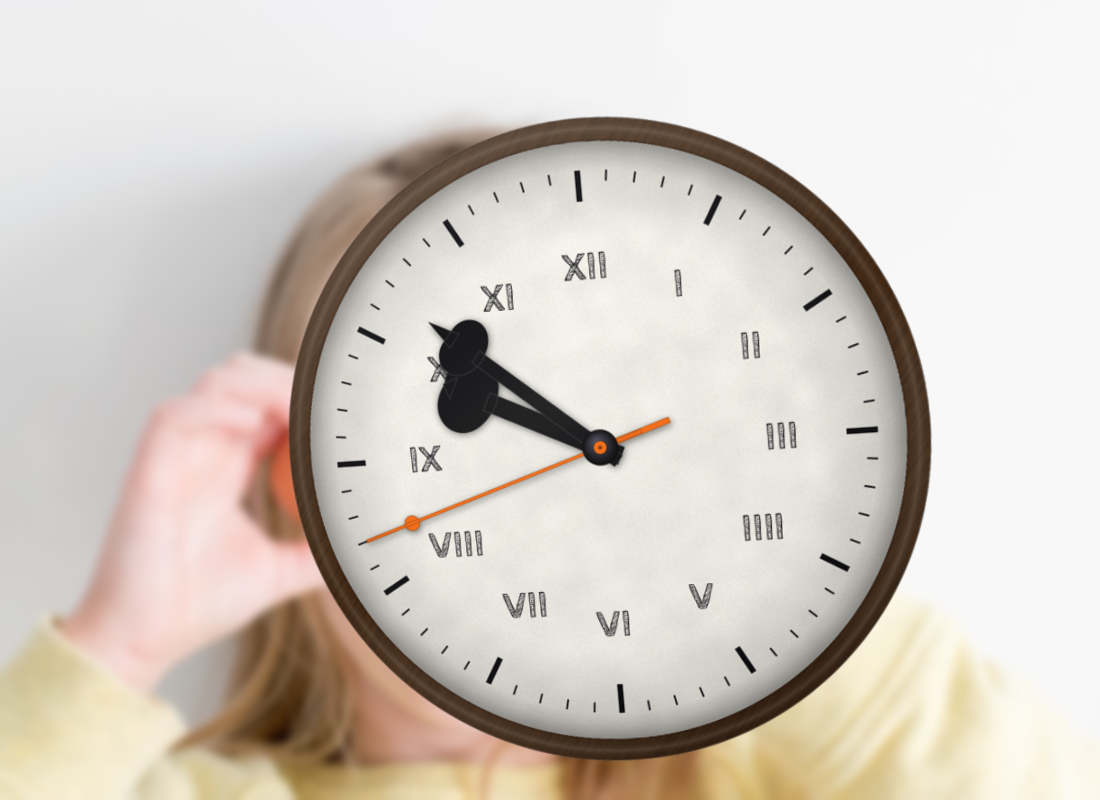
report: 9,51,42
